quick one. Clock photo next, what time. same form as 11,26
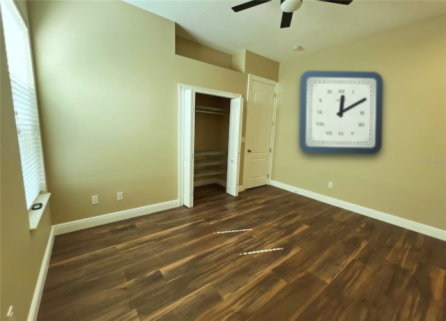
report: 12,10
